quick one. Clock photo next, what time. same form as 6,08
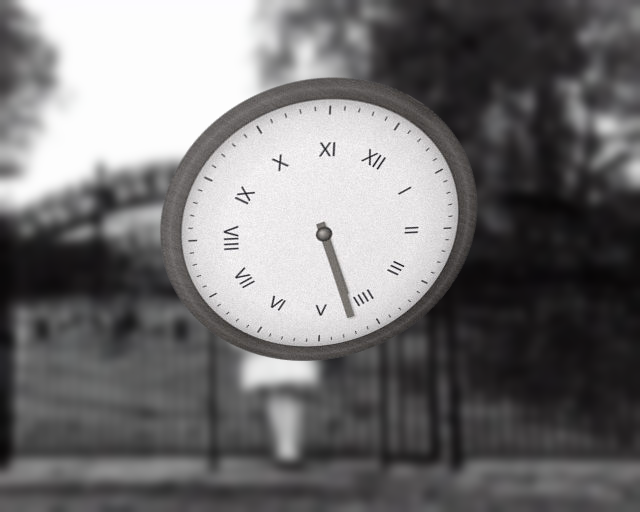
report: 4,22
